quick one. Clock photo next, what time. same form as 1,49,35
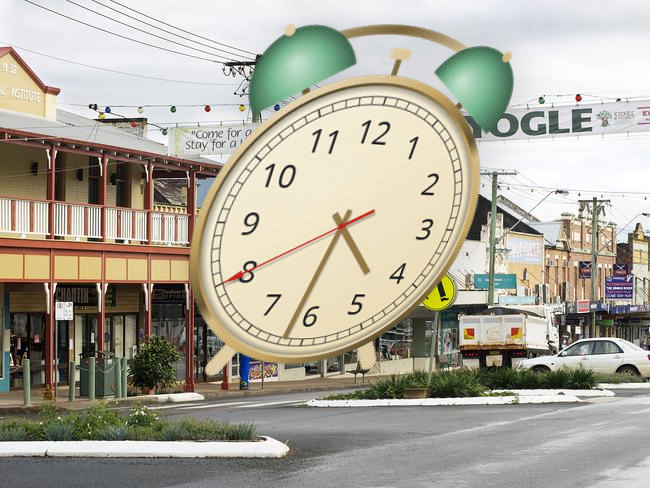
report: 4,31,40
